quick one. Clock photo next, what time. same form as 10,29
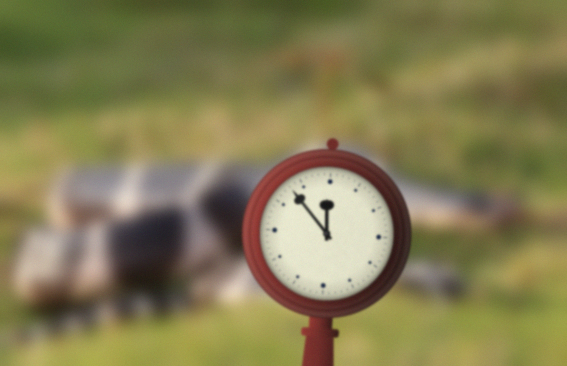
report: 11,53
